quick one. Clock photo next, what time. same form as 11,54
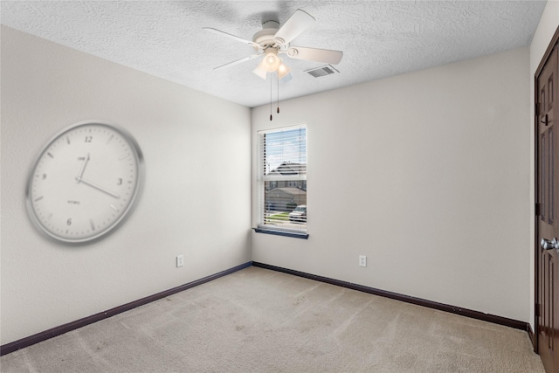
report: 12,18
